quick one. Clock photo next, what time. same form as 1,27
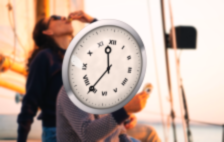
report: 11,36
